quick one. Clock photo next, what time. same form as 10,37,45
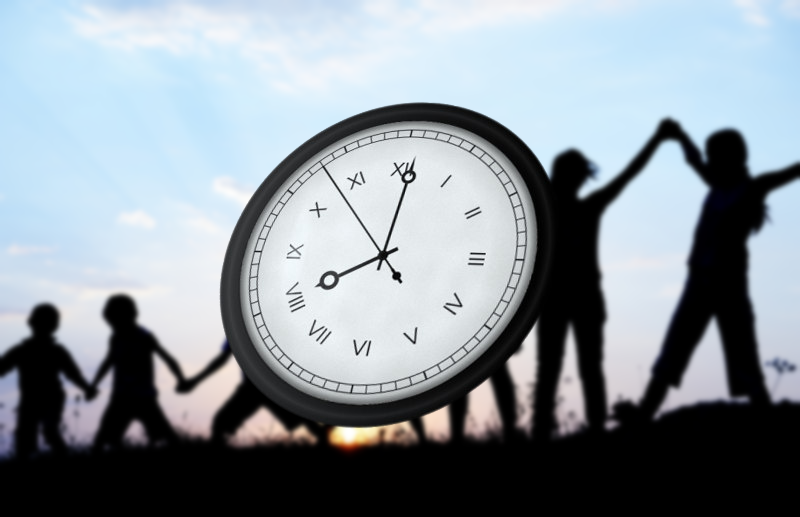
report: 8,00,53
